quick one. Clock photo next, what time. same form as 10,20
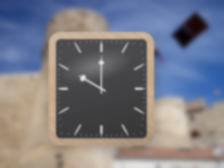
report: 10,00
